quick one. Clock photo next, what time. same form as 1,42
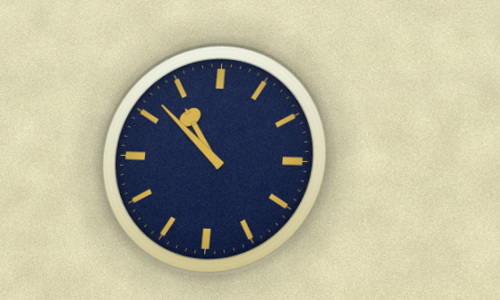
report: 10,52
